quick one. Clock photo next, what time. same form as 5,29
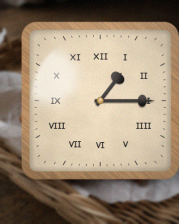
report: 1,15
